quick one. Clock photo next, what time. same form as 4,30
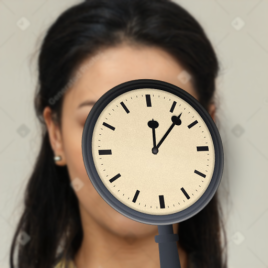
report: 12,07
